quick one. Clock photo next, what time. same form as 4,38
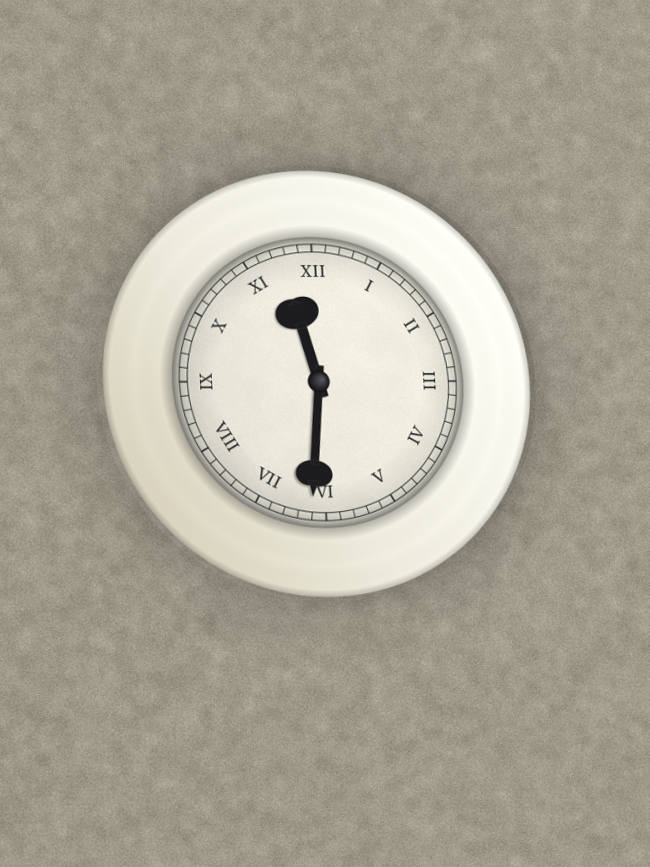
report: 11,31
